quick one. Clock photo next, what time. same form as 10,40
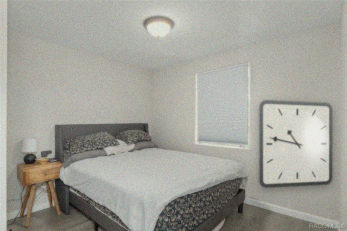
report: 10,47
